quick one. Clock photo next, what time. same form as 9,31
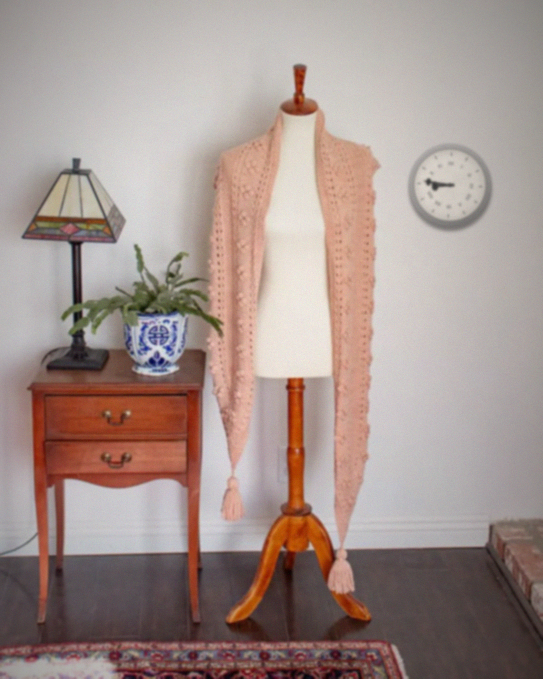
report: 8,46
